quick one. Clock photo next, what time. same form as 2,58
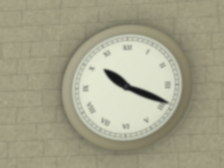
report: 10,19
